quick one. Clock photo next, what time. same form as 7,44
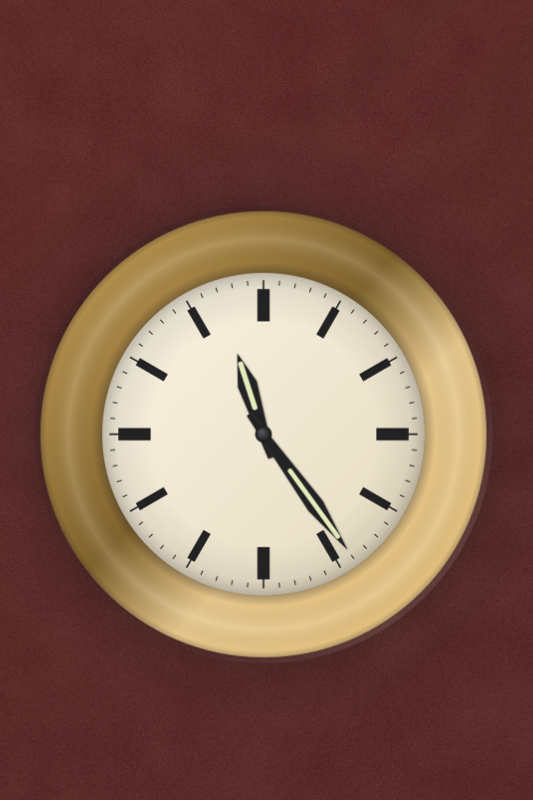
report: 11,24
